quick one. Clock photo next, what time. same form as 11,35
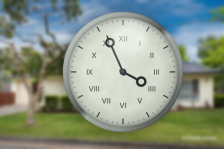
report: 3,56
